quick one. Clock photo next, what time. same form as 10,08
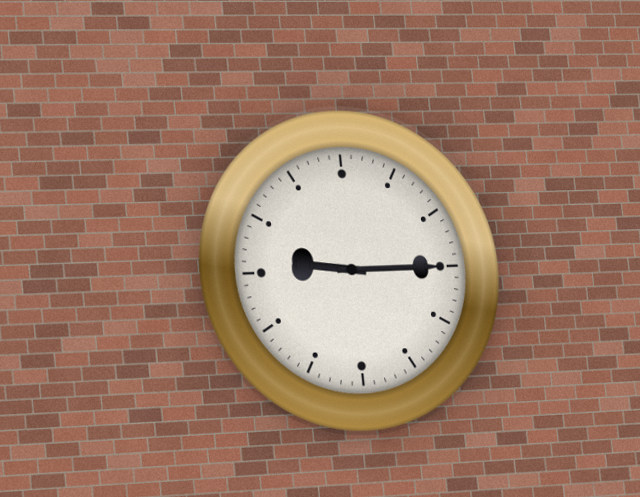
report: 9,15
